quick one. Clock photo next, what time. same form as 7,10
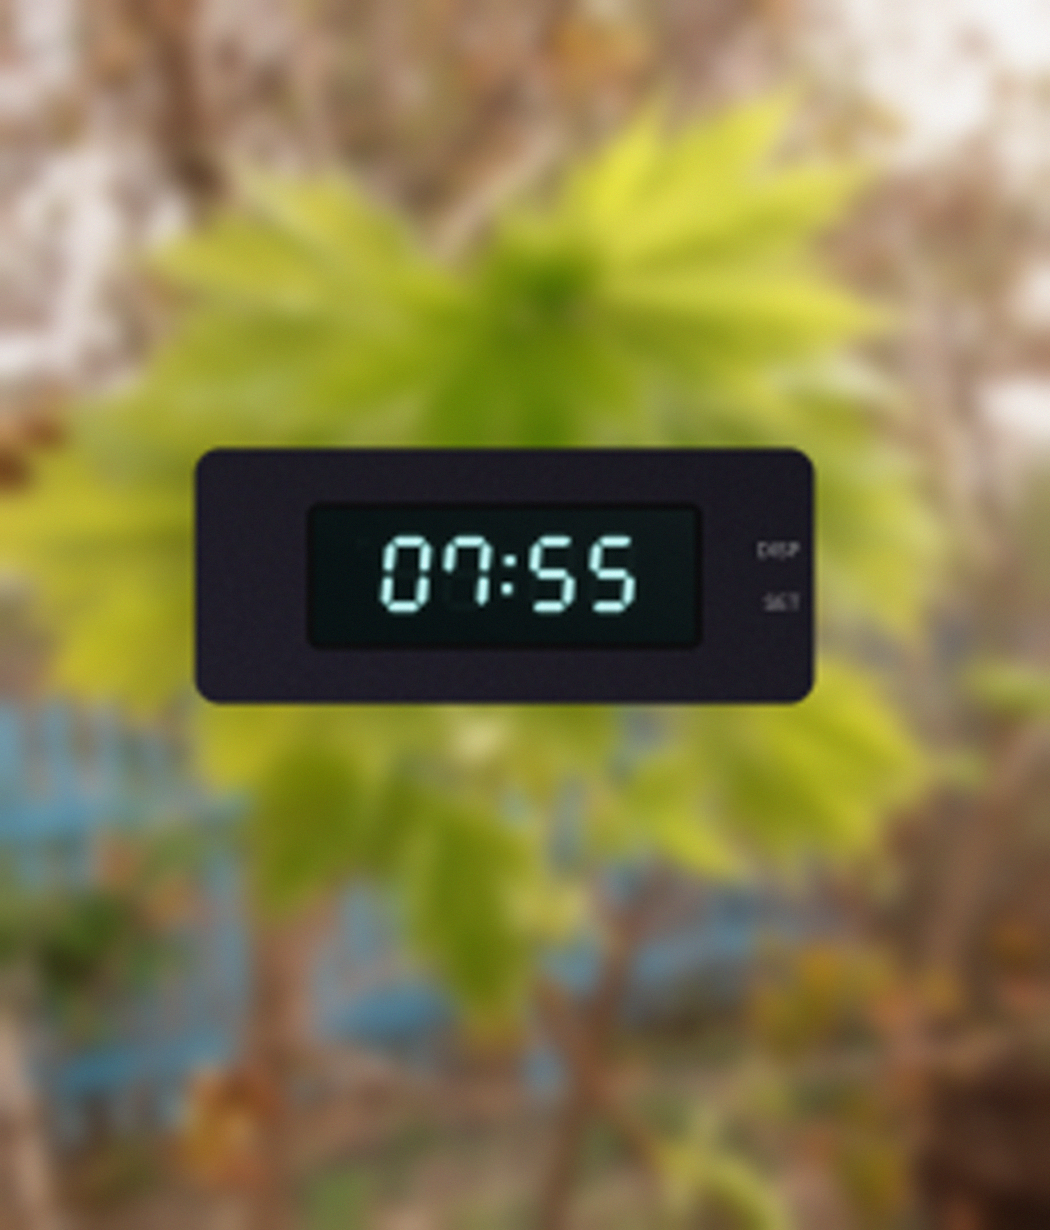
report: 7,55
